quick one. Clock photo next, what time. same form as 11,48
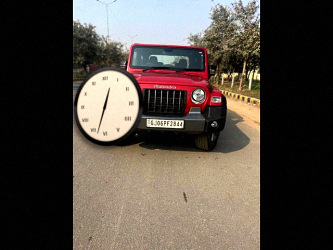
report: 12,33
